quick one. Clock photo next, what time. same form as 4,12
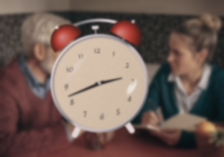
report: 2,42
